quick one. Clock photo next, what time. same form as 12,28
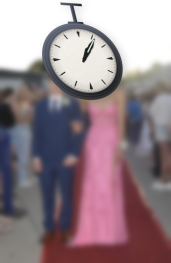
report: 1,06
